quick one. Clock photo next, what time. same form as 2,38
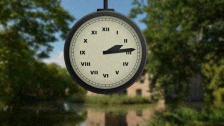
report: 2,14
